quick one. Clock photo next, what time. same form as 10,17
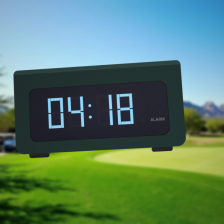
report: 4,18
